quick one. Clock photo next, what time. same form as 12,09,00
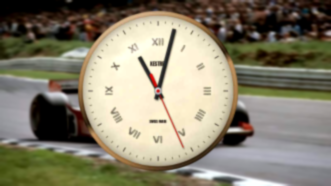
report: 11,02,26
